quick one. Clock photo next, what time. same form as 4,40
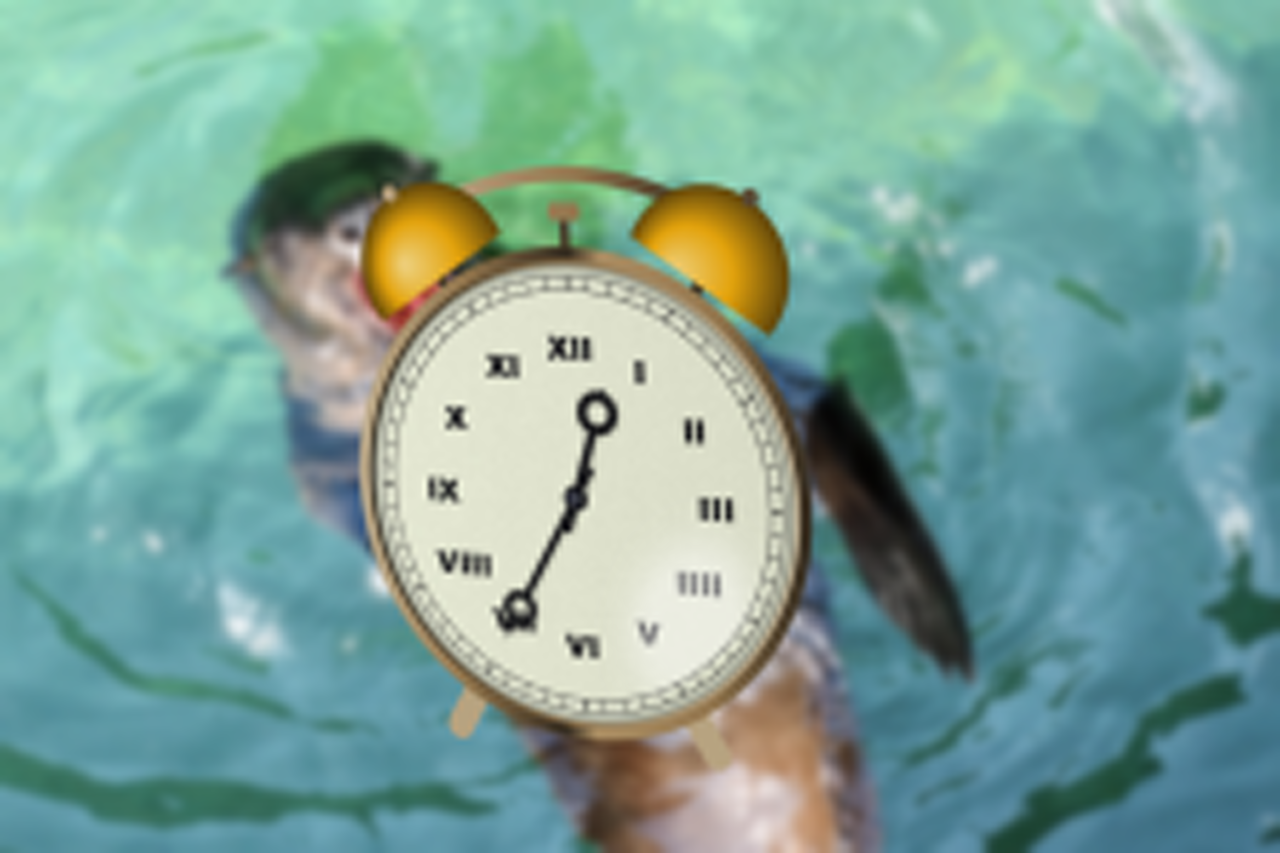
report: 12,35
